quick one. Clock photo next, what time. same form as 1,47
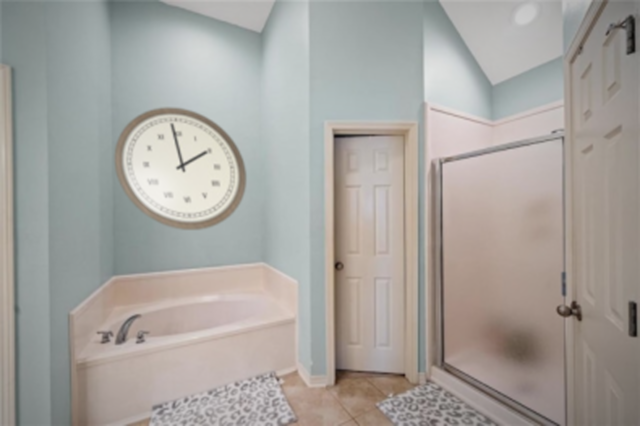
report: 1,59
